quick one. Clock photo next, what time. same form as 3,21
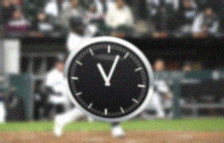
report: 11,03
